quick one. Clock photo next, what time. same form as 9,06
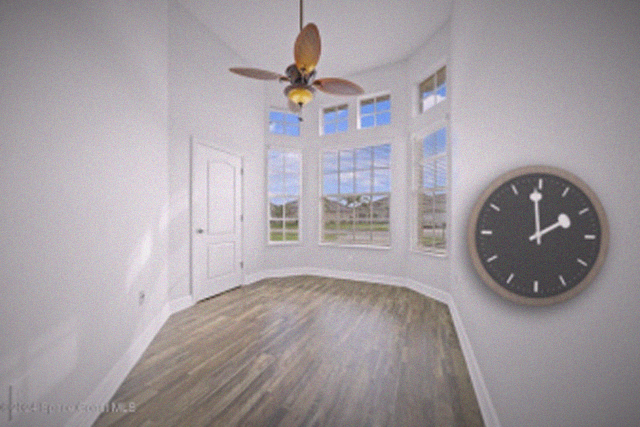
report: 1,59
